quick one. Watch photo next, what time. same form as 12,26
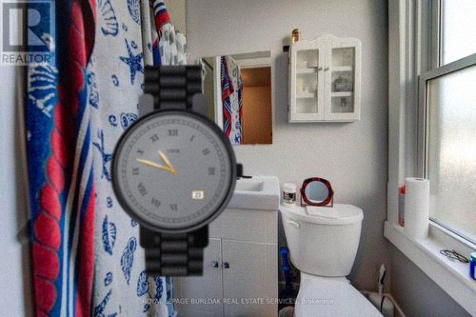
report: 10,48
